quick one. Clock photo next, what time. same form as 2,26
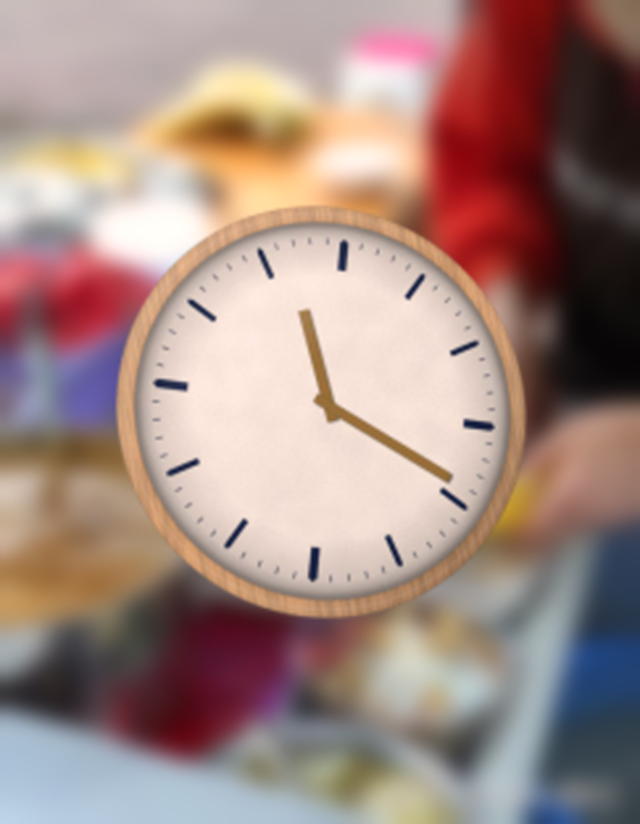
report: 11,19
